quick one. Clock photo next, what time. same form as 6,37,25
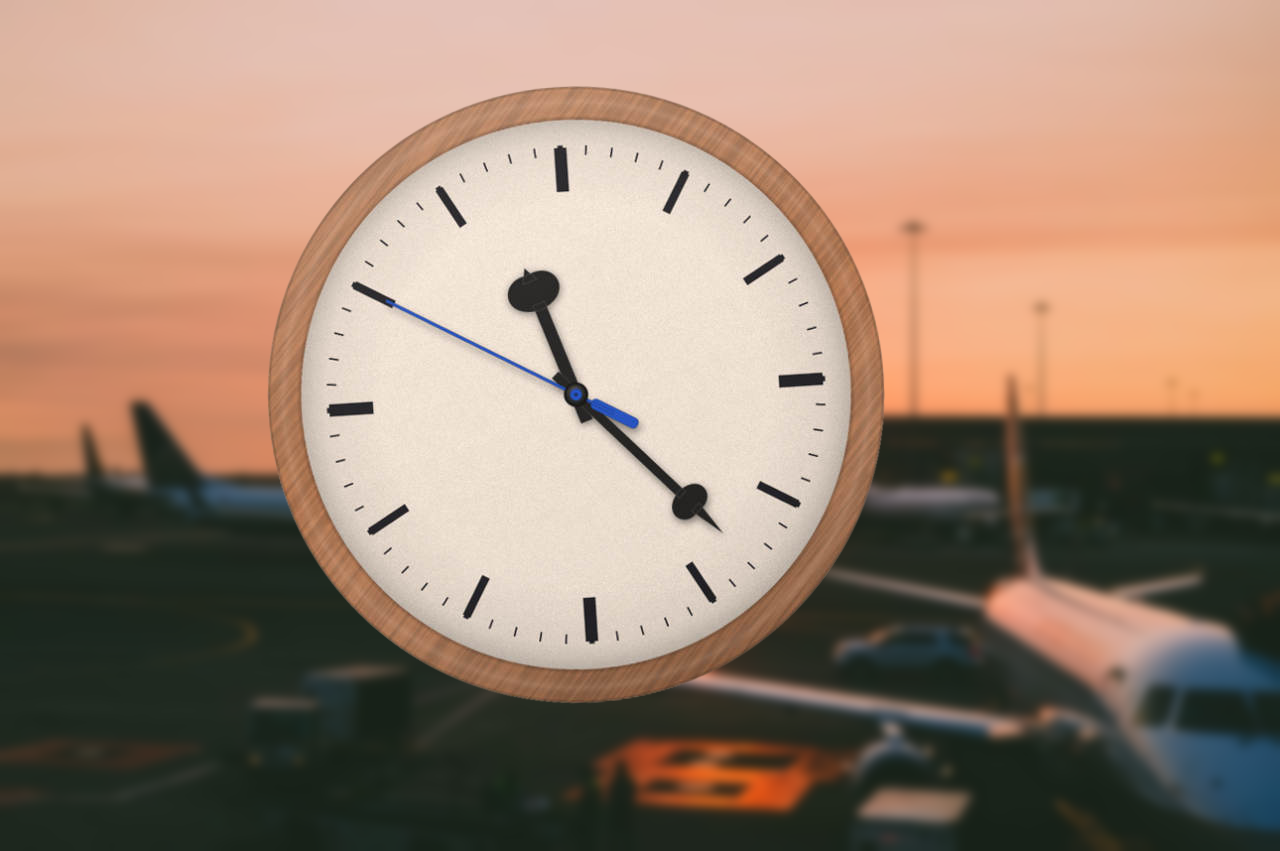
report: 11,22,50
